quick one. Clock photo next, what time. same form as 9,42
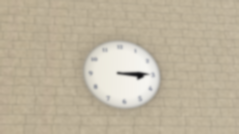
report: 3,15
